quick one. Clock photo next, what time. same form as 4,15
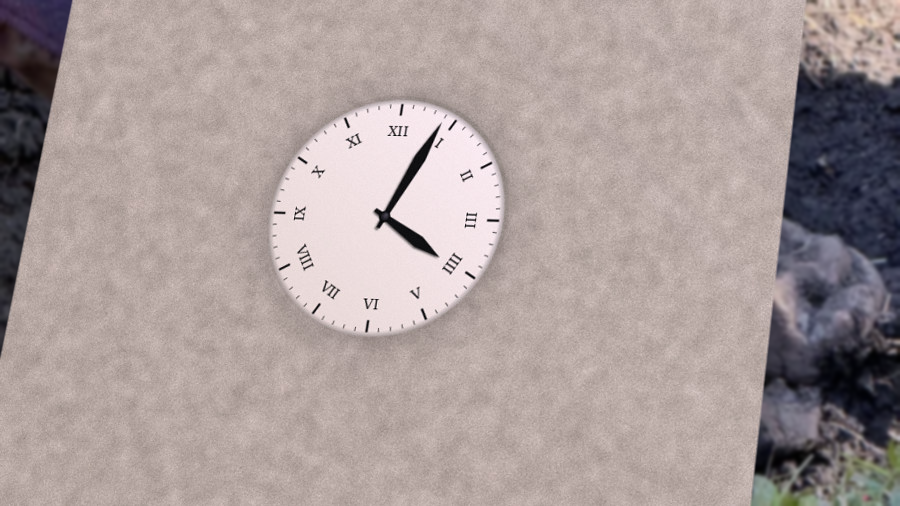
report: 4,04
